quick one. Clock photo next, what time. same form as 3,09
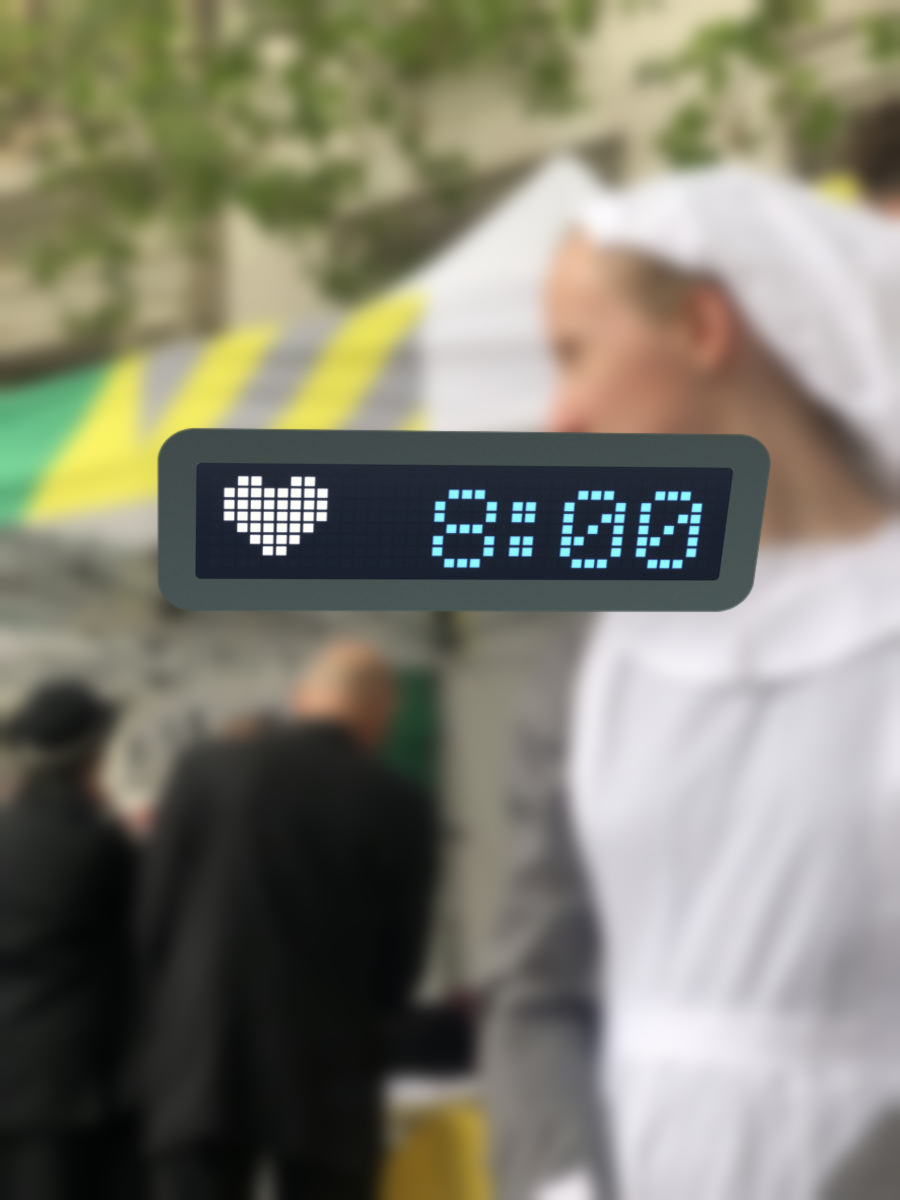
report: 8,00
